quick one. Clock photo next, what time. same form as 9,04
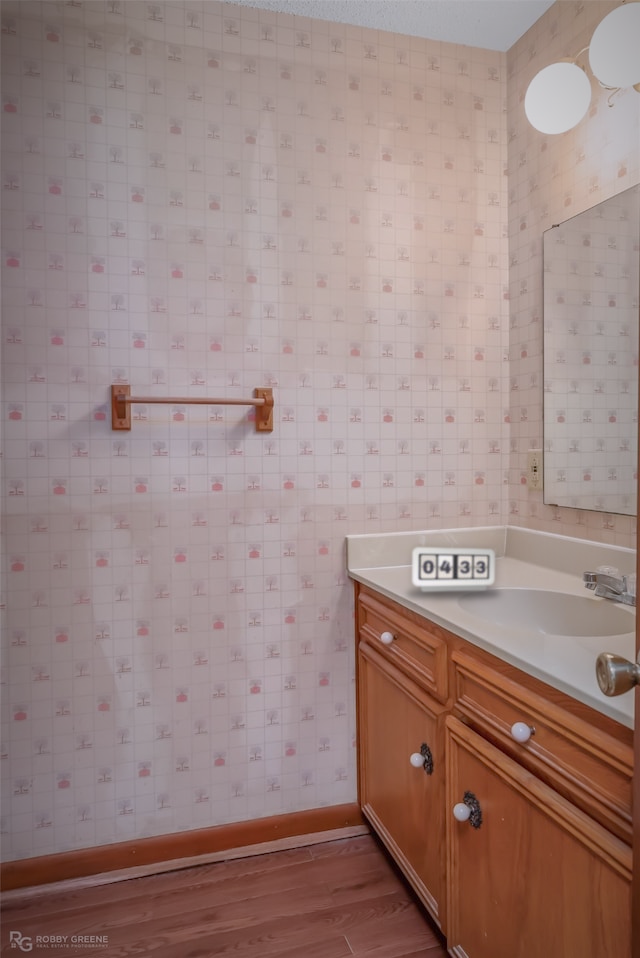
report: 4,33
